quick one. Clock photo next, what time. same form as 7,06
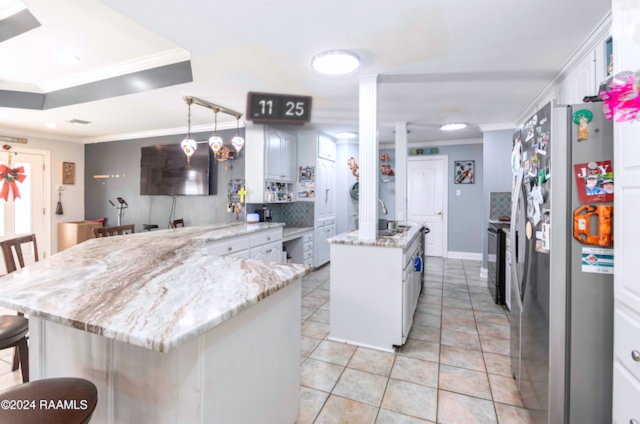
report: 11,25
